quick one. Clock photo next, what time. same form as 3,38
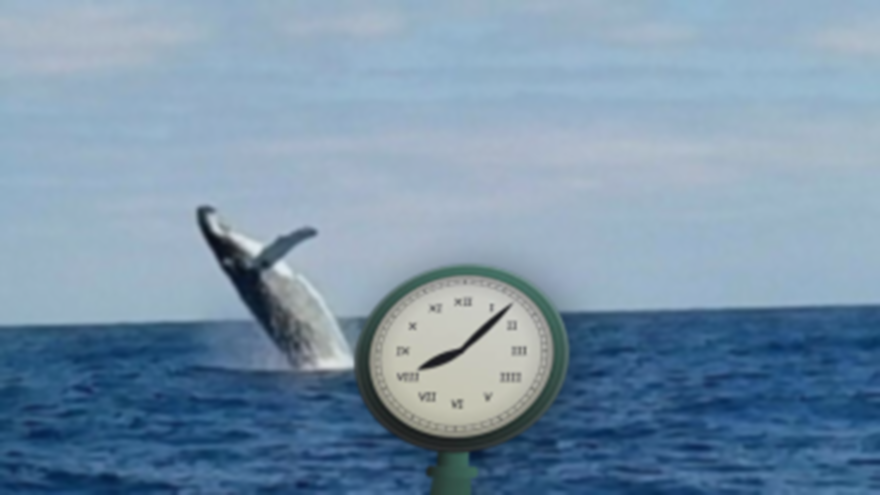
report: 8,07
